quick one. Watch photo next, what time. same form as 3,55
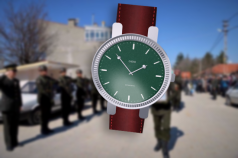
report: 1,53
